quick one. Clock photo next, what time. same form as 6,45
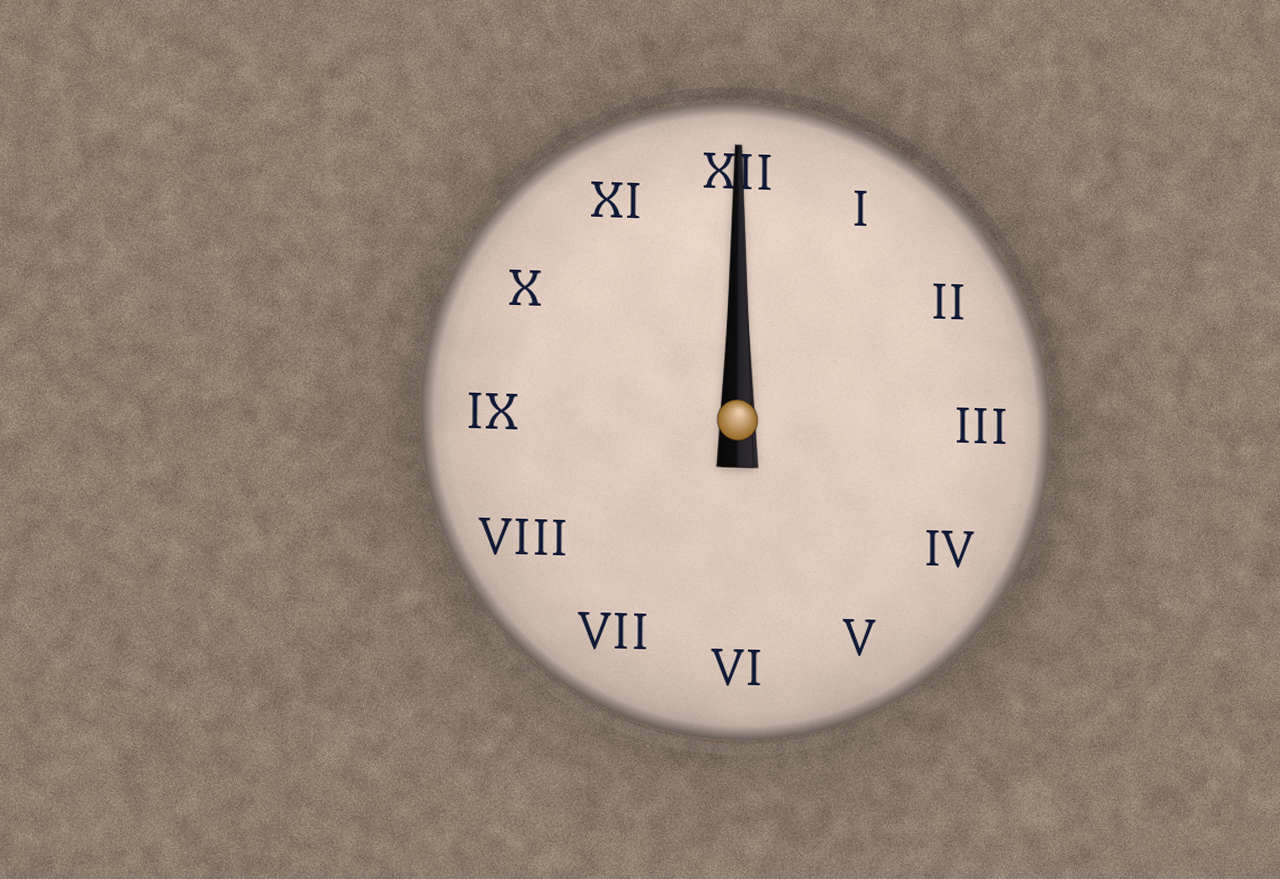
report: 12,00
